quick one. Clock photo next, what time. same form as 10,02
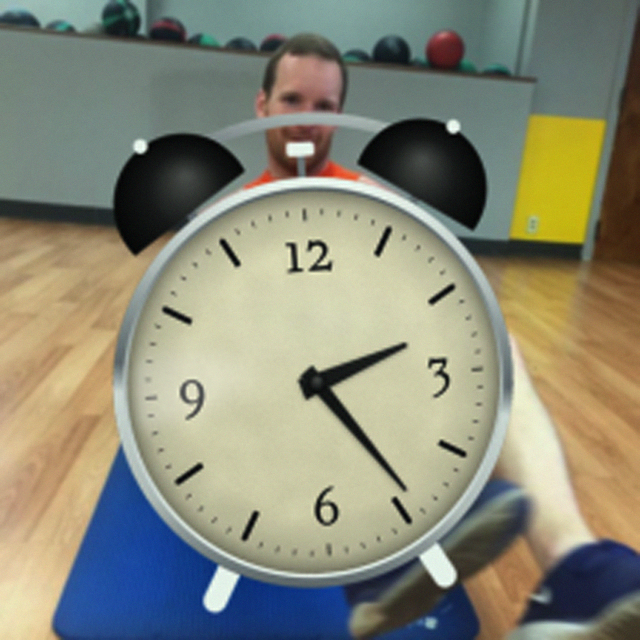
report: 2,24
